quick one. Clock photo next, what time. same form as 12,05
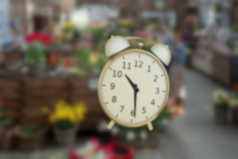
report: 10,29
